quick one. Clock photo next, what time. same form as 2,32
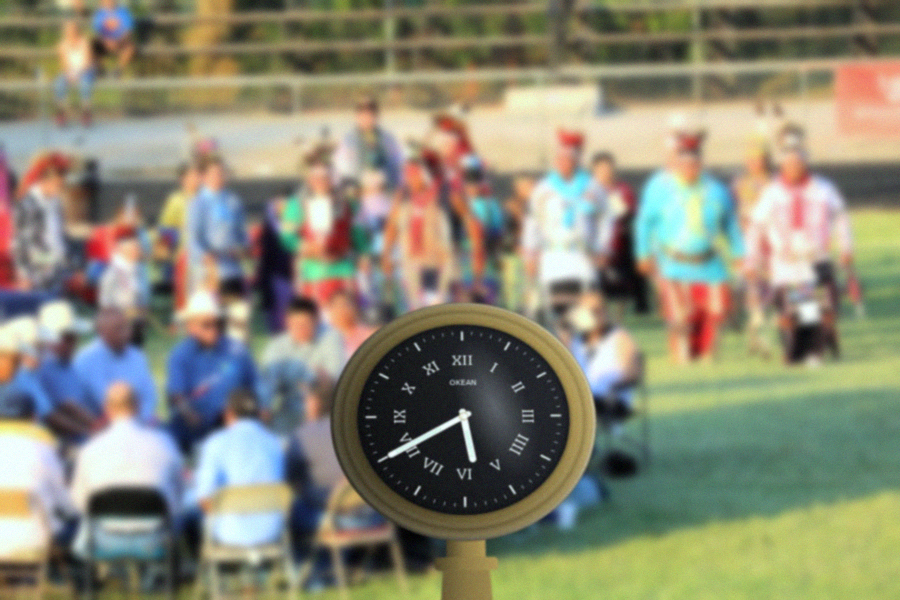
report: 5,40
